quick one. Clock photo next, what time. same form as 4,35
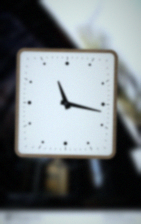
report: 11,17
